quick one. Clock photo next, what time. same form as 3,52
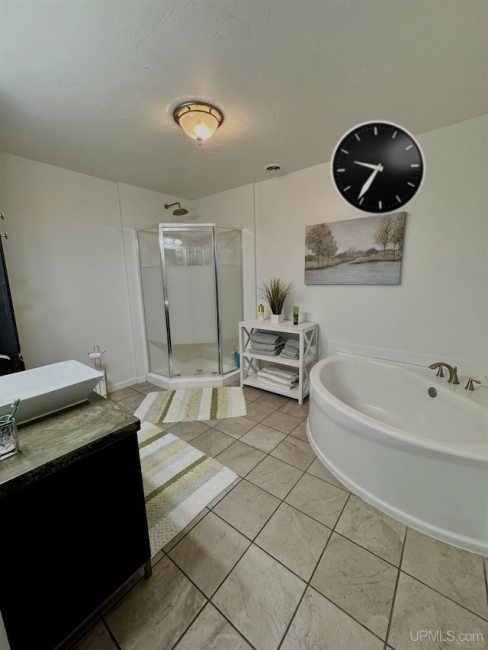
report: 9,36
